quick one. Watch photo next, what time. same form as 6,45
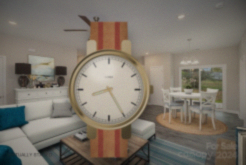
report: 8,25
